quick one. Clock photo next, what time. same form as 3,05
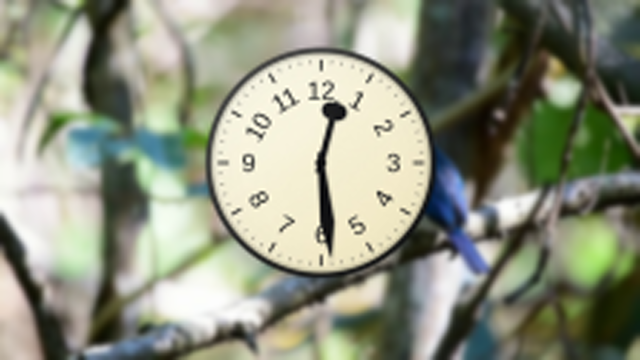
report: 12,29
